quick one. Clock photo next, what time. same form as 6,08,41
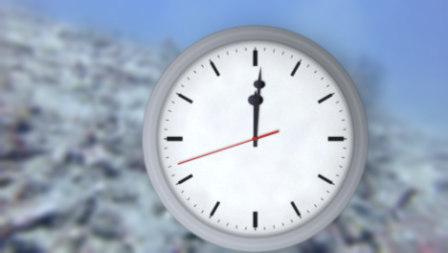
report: 12,00,42
